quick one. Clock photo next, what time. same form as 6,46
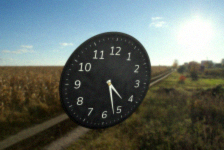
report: 4,27
